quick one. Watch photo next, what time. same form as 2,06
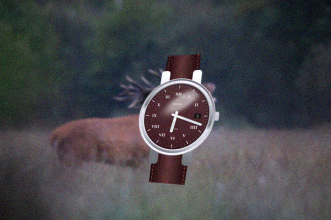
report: 6,18
